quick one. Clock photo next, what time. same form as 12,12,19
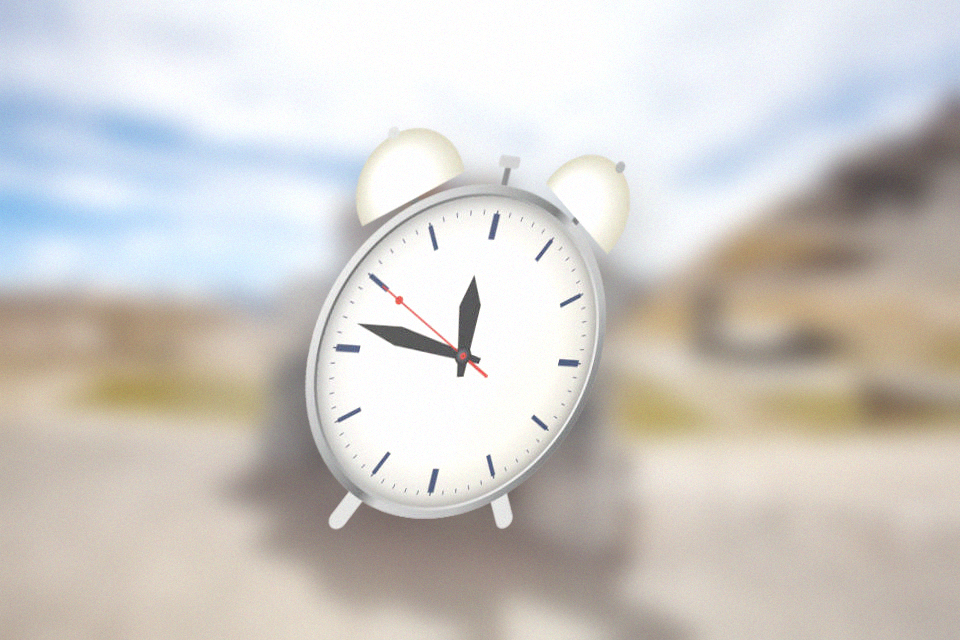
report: 11,46,50
